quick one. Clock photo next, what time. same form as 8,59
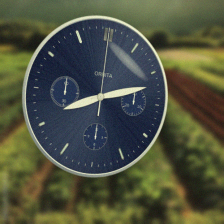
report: 8,12
